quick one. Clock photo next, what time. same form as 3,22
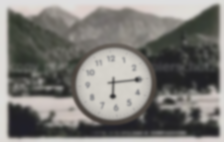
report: 6,15
